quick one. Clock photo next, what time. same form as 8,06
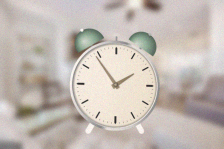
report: 1,54
